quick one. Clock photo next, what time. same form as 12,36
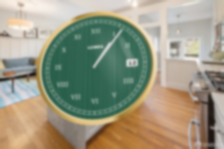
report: 1,06
